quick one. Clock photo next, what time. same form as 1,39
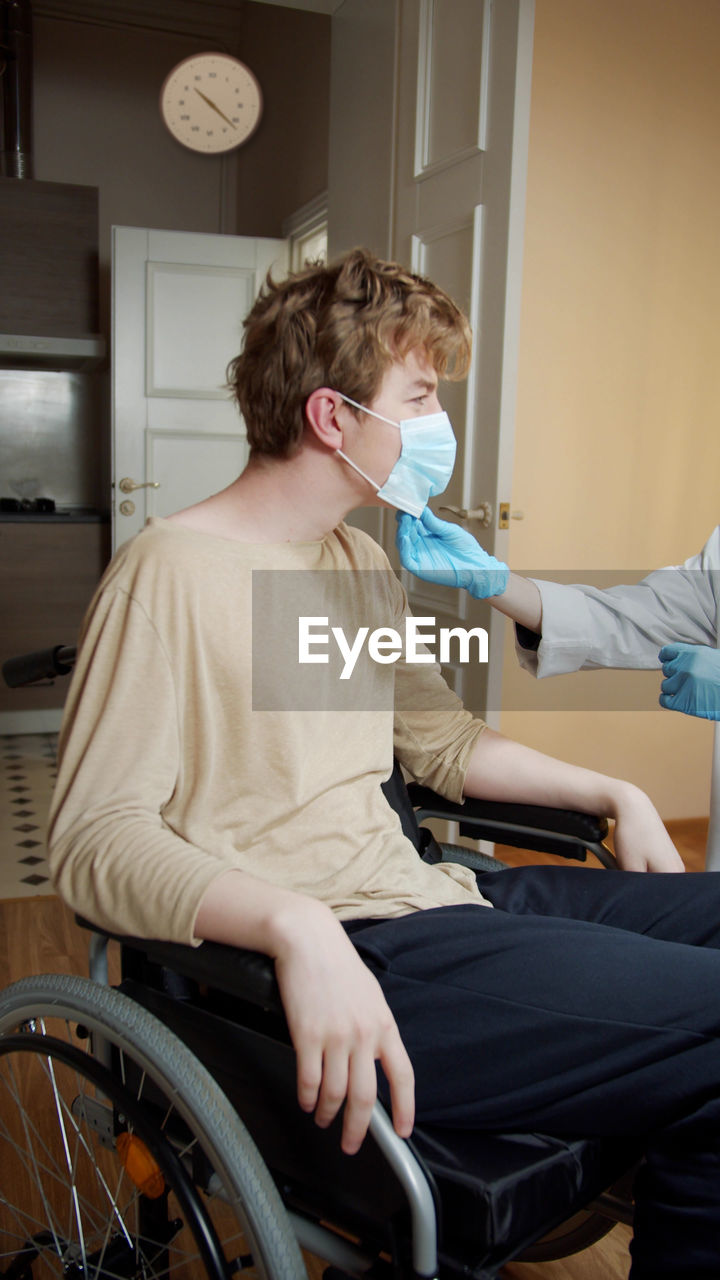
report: 10,22
